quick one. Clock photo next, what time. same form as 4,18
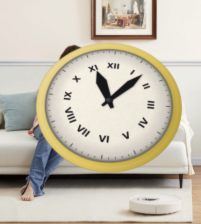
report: 11,07
